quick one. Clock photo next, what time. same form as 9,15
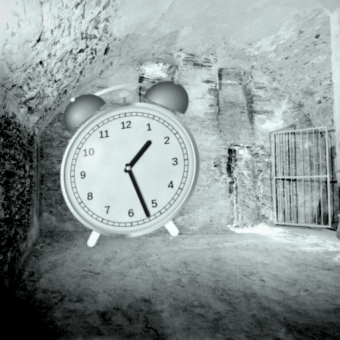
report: 1,27
